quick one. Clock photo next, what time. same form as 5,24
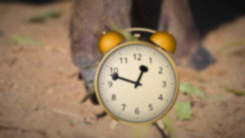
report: 12,48
